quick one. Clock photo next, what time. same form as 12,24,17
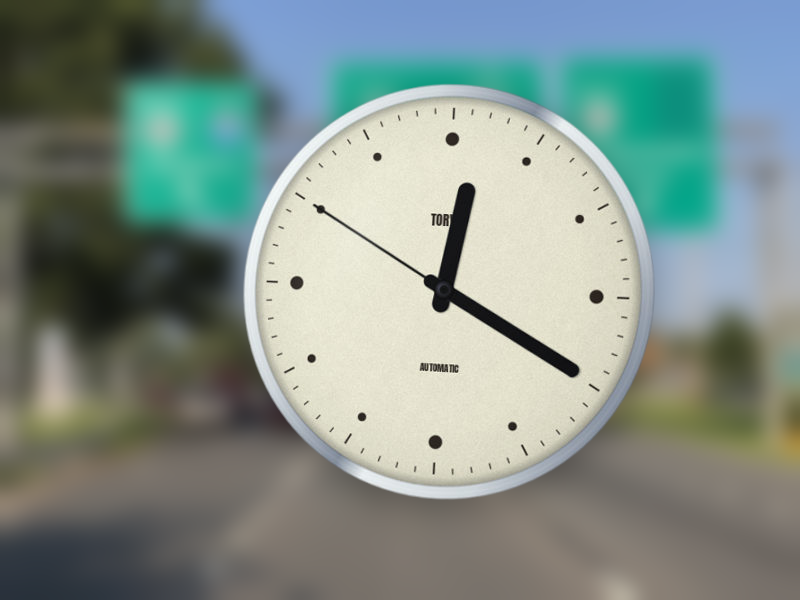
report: 12,19,50
